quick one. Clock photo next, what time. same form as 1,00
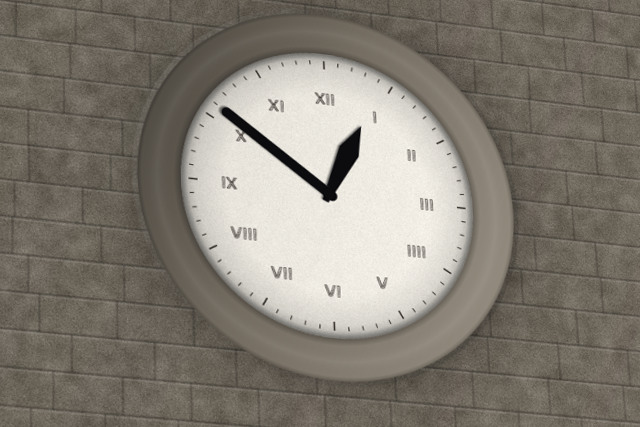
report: 12,51
